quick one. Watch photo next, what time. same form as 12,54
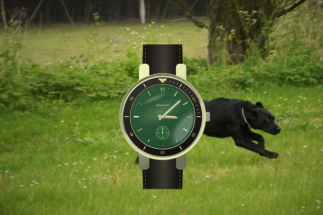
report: 3,08
